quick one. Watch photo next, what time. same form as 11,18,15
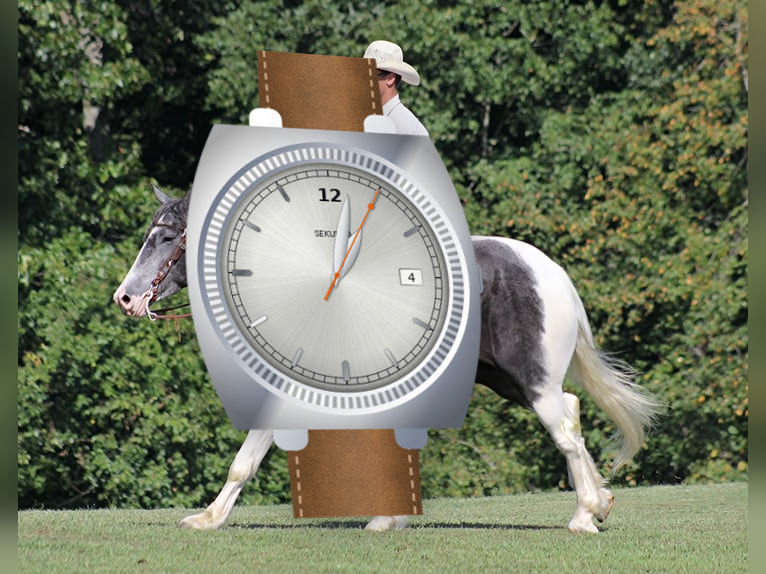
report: 1,02,05
